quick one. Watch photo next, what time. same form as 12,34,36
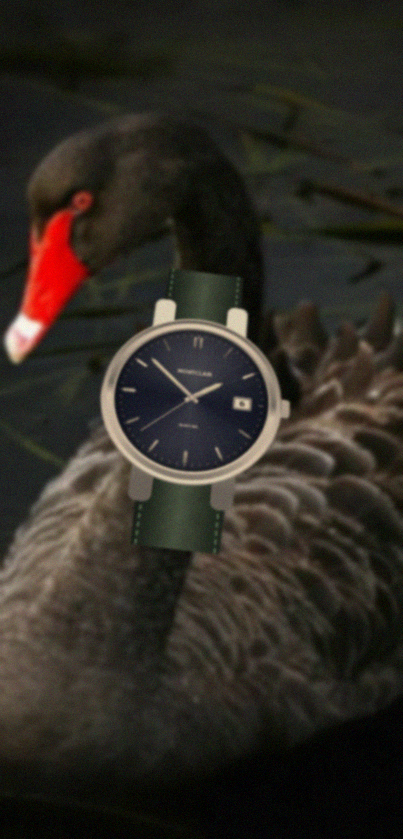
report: 1,51,38
